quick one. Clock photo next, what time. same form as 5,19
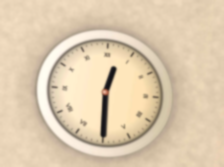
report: 12,30
